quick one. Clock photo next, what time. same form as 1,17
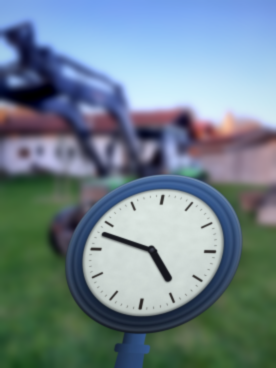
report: 4,48
